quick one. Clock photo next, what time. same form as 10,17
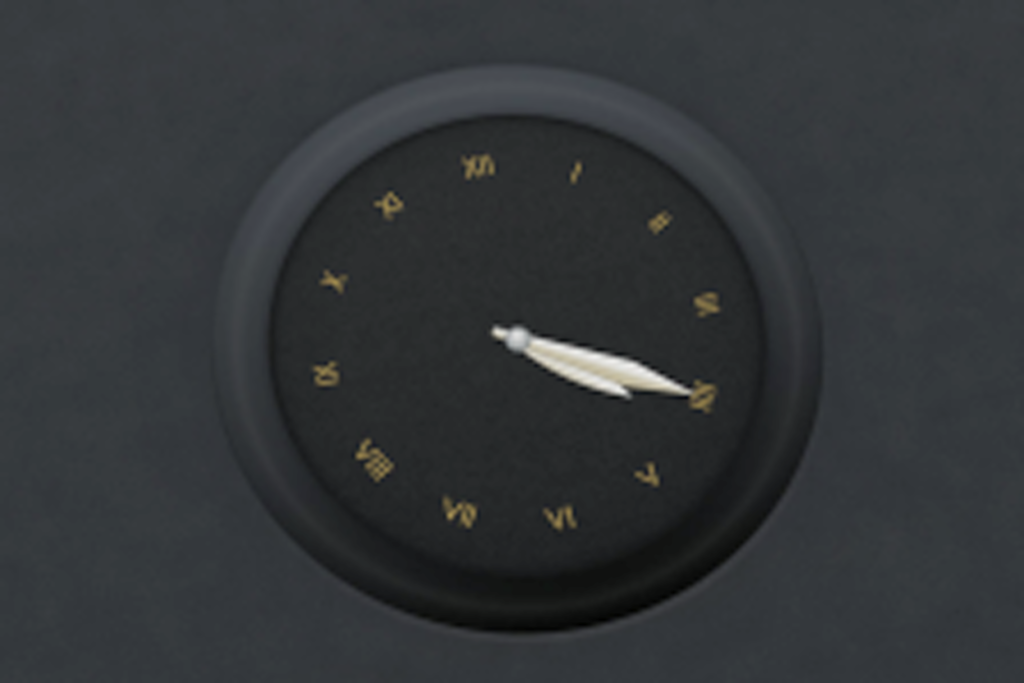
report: 4,20
